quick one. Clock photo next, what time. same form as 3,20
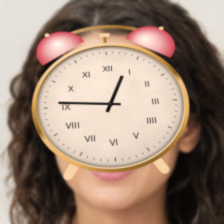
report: 12,46
